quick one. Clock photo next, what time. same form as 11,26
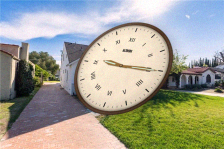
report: 9,15
